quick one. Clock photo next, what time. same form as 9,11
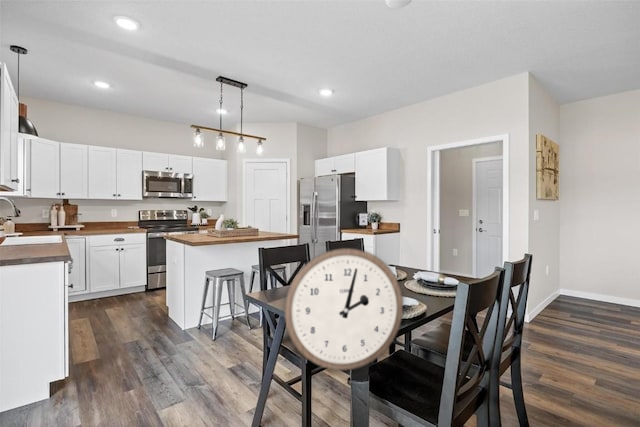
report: 2,02
